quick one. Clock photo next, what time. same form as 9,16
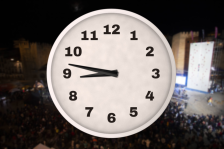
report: 8,47
